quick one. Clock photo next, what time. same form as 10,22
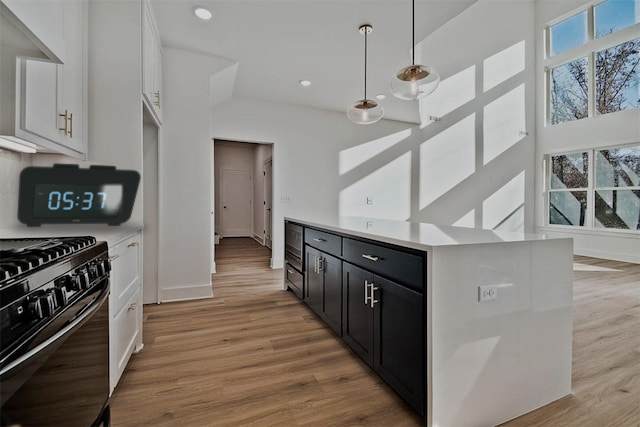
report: 5,37
